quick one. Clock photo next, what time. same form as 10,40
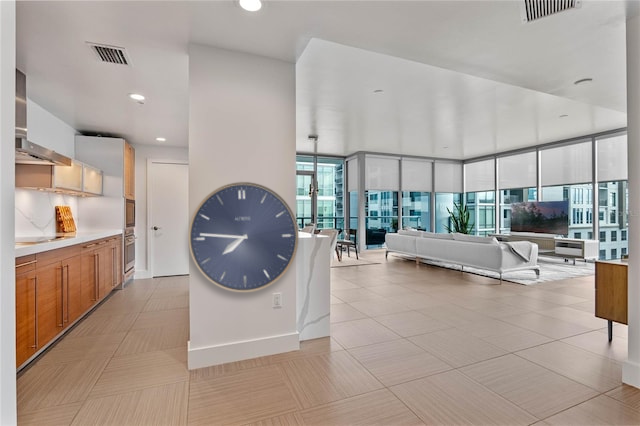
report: 7,46
